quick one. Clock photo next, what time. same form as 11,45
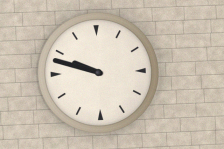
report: 9,48
